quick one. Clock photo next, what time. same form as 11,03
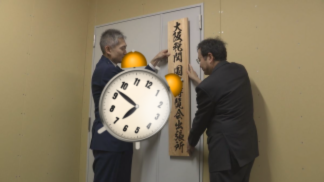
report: 6,47
